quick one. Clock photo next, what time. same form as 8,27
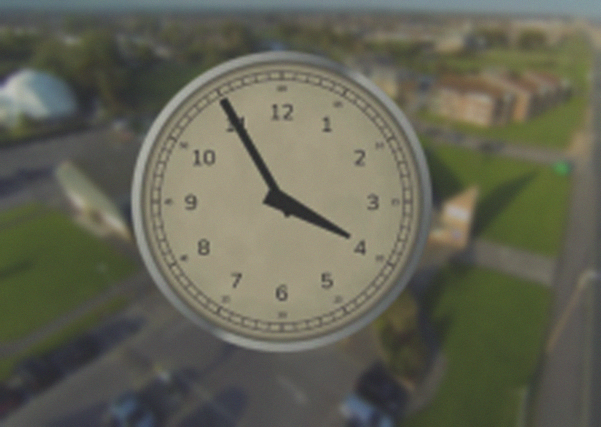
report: 3,55
